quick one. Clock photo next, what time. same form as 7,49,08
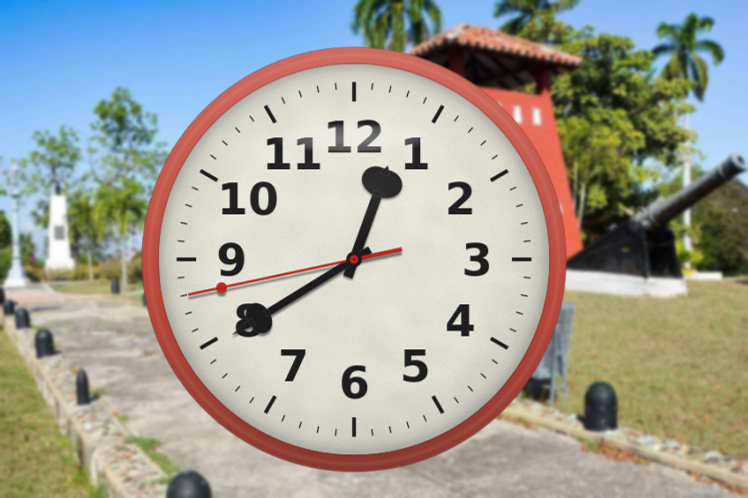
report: 12,39,43
